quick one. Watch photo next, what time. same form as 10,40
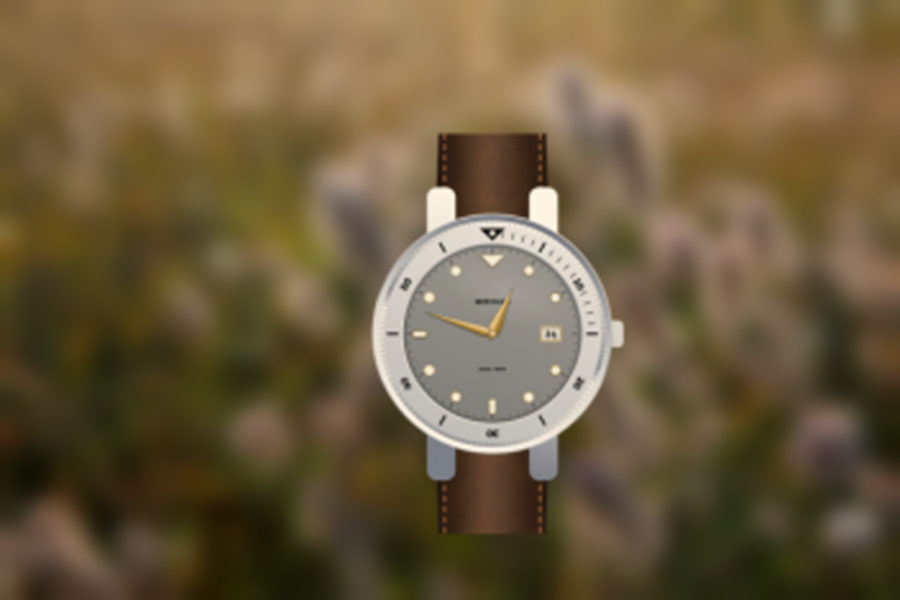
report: 12,48
